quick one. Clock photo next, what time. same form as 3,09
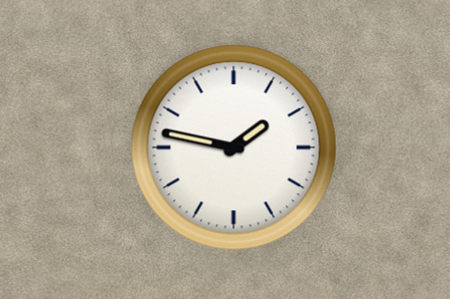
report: 1,47
